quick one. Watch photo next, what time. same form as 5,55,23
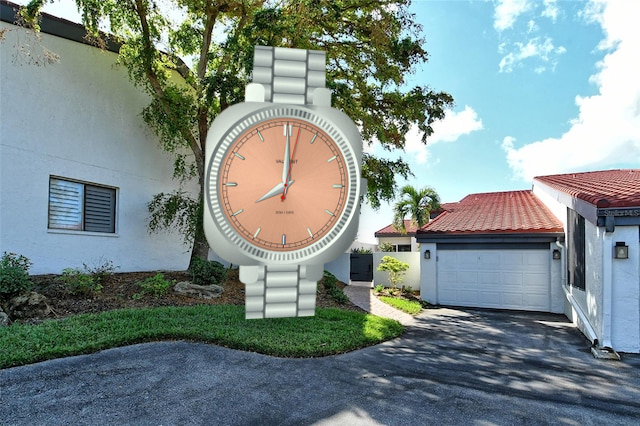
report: 8,00,02
